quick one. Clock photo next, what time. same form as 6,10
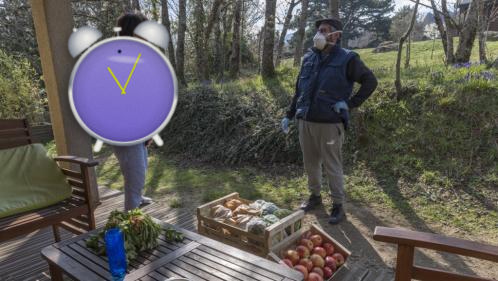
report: 11,05
